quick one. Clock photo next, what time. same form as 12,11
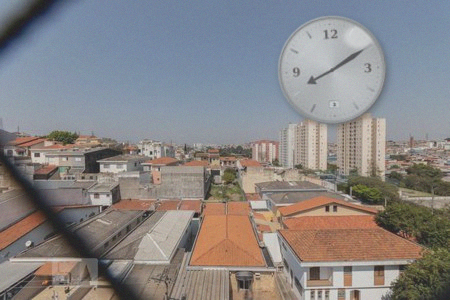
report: 8,10
